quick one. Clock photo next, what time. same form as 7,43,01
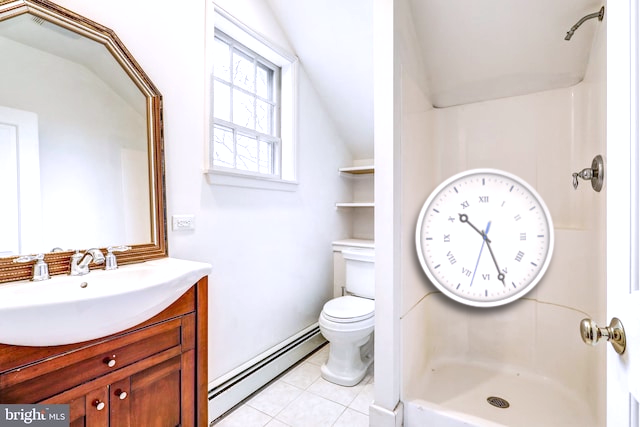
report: 10,26,33
